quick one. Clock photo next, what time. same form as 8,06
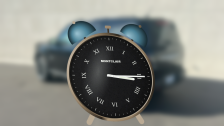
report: 3,15
